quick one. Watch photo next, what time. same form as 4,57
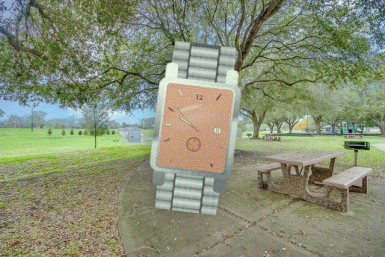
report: 9,52
